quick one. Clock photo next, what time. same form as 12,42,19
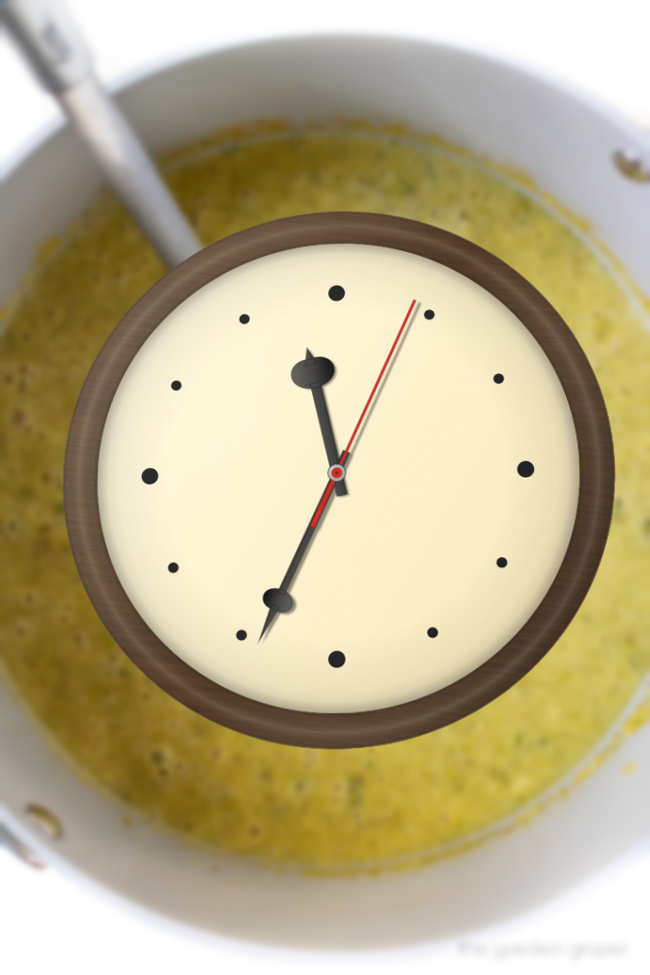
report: 11,34,04
